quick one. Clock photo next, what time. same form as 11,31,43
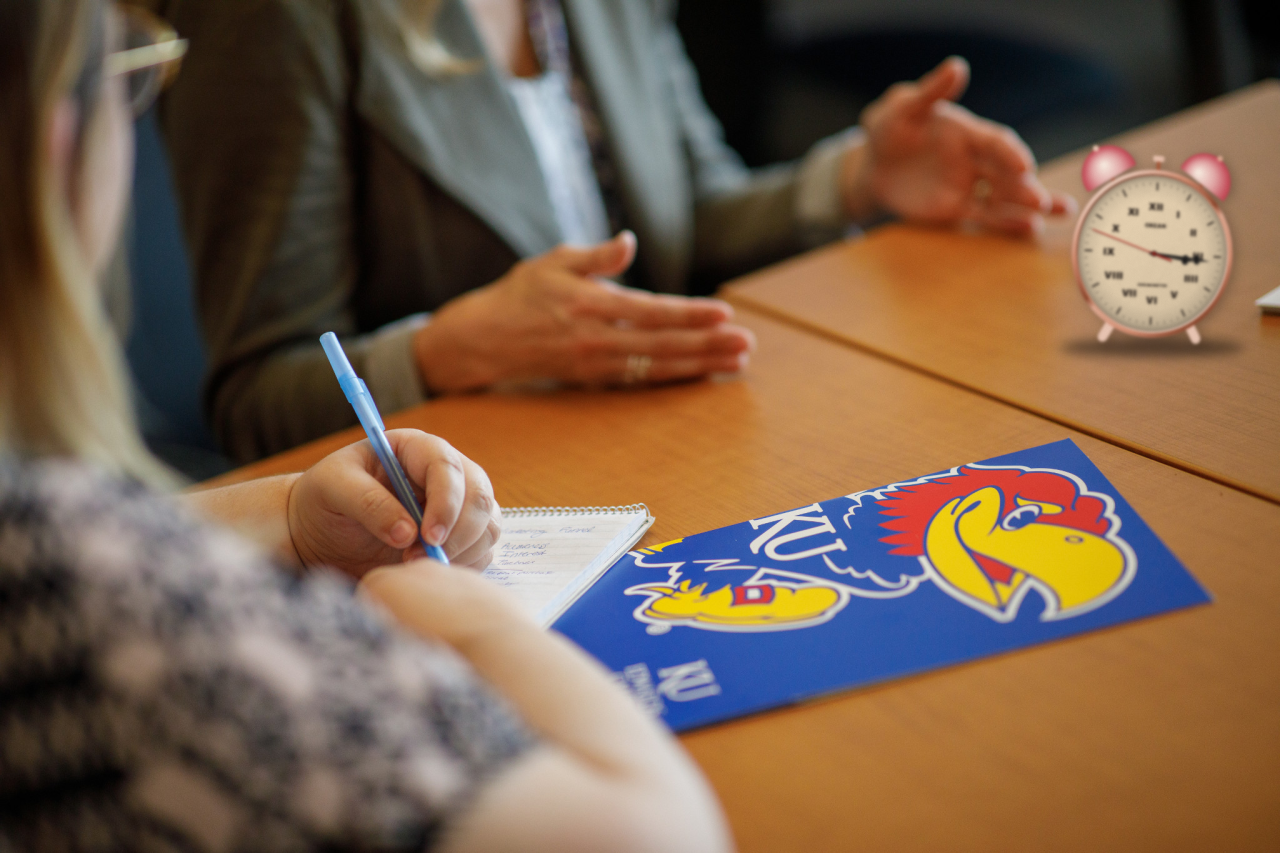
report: 3,15,48
